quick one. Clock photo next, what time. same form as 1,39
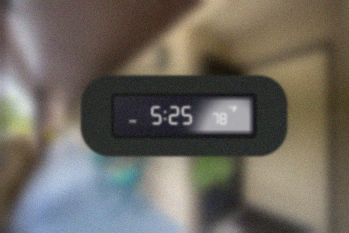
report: 5,25
